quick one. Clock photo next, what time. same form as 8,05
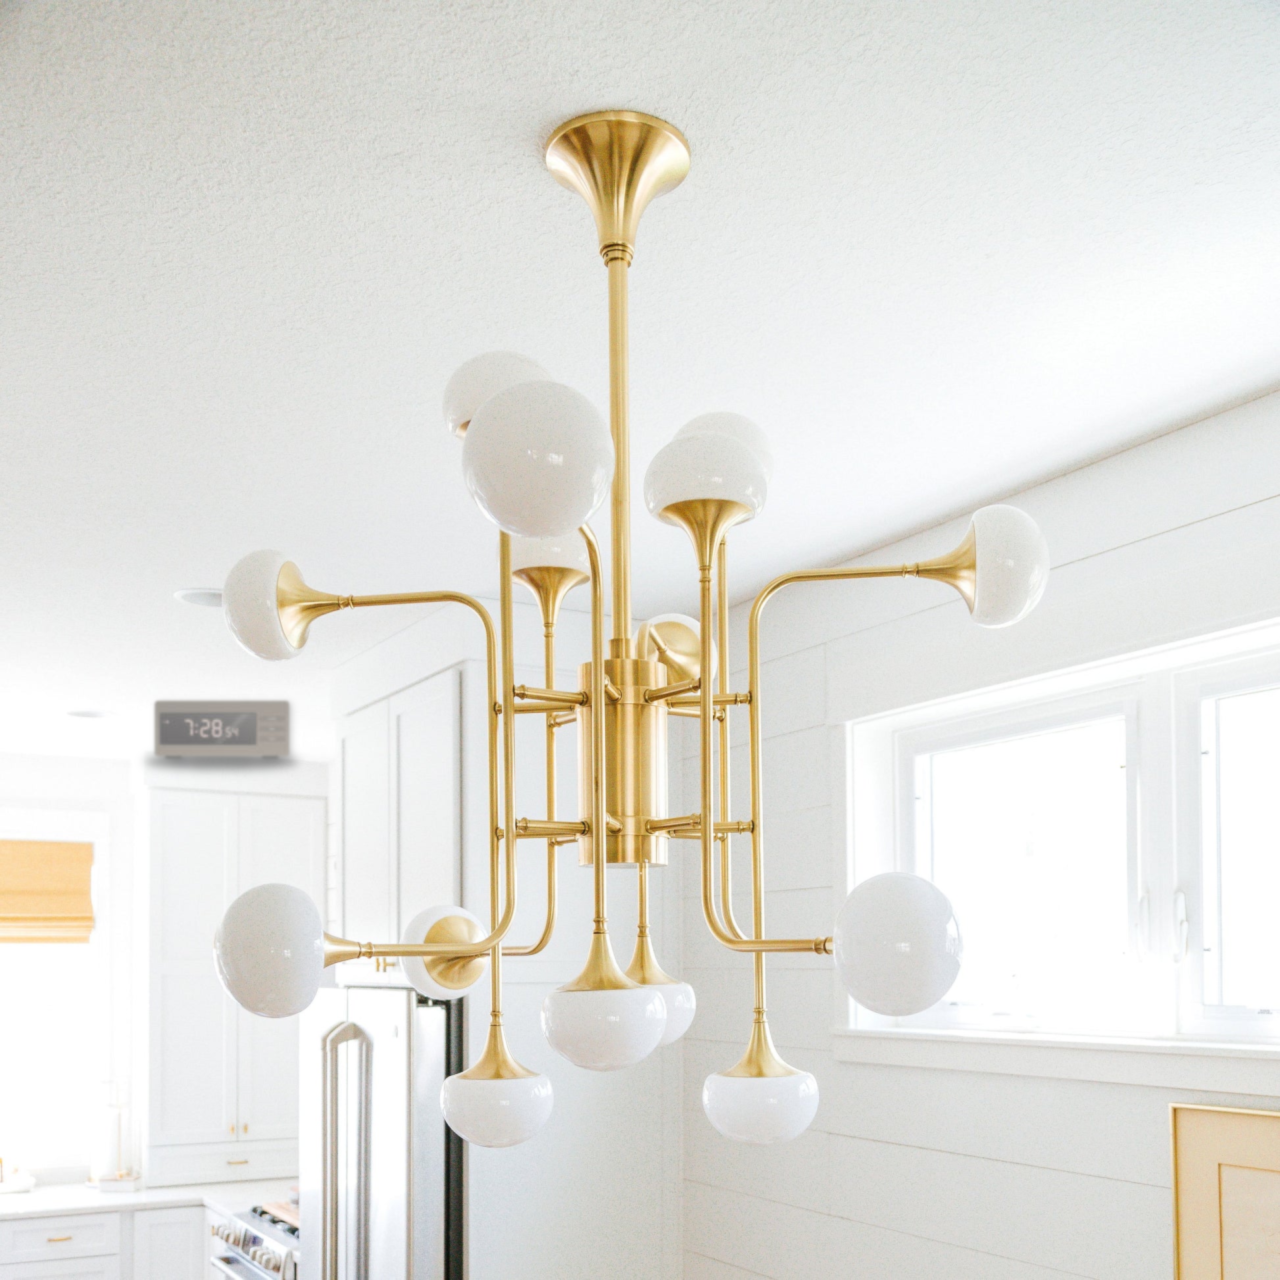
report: 7,28
